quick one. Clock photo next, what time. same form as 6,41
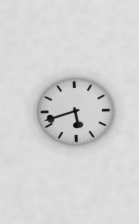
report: 5,42
